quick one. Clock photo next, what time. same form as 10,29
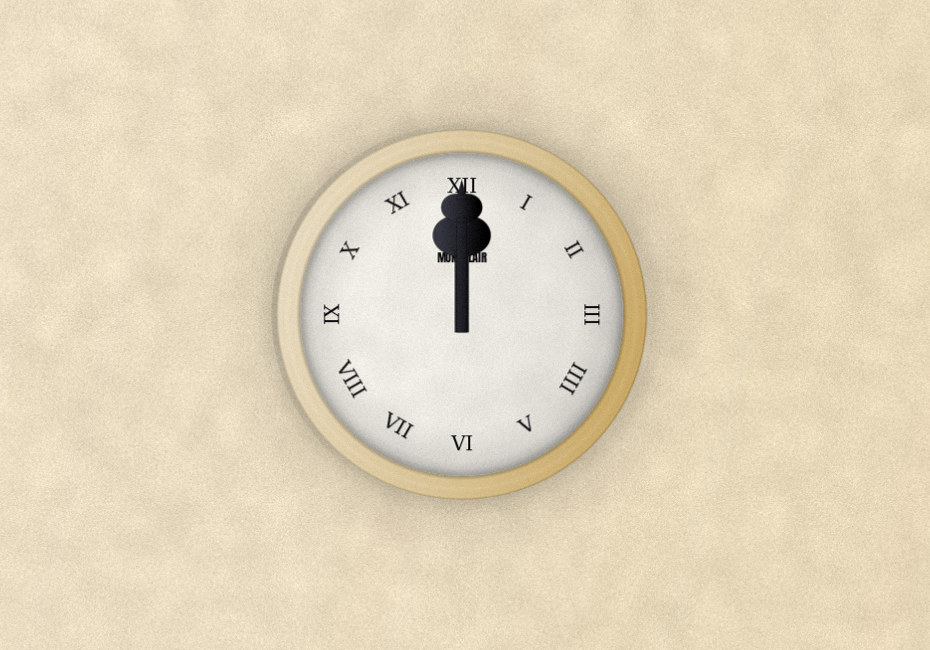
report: 12,00
